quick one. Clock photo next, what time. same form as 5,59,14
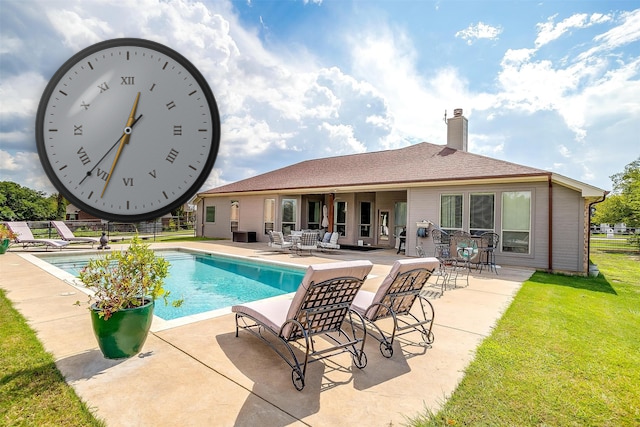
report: 12,33,37
